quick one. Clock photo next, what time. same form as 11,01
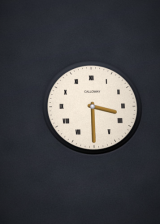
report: 3,30
